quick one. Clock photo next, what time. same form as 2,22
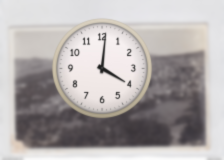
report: 4,01
